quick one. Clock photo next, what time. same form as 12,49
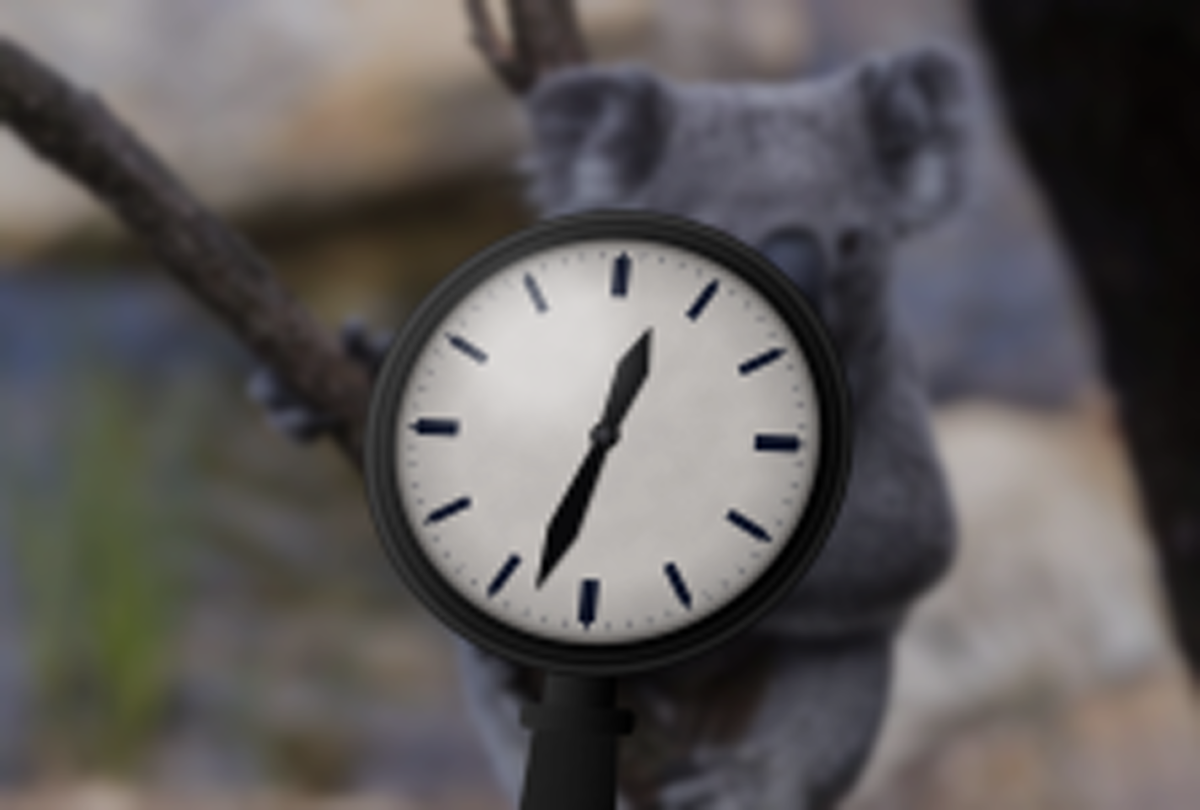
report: 12,33
